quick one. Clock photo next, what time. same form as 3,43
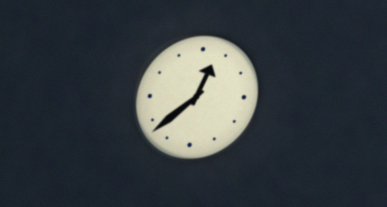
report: 12,38
